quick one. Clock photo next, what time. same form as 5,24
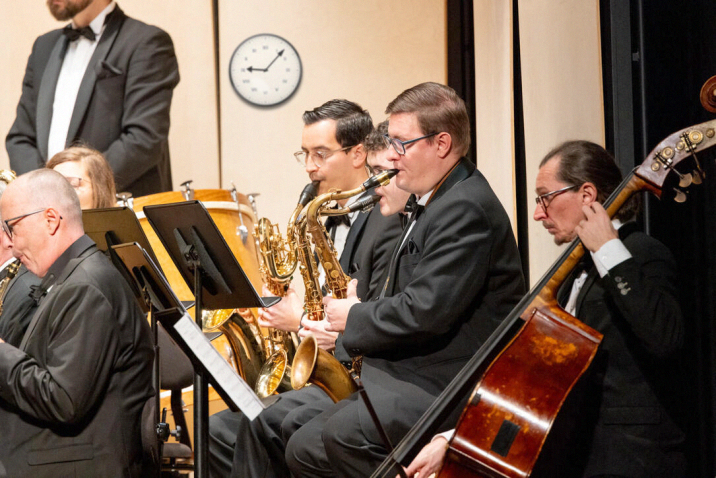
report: 9,07
